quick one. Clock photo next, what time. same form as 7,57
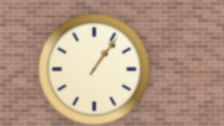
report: 1,06
